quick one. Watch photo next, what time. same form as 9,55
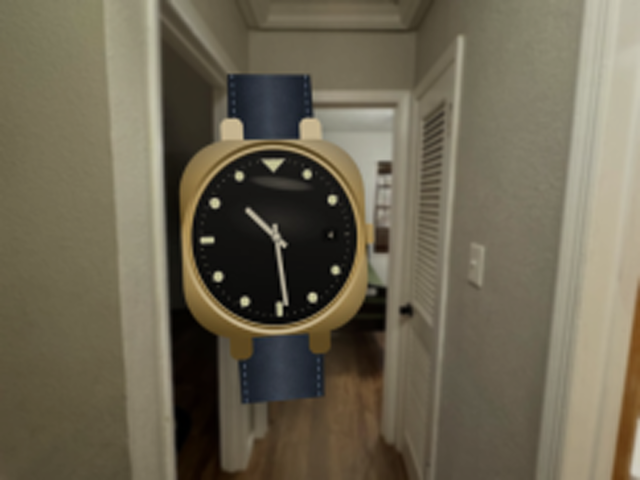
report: 10,29
